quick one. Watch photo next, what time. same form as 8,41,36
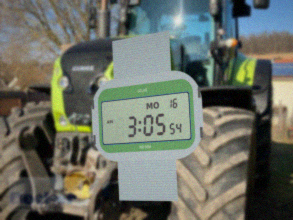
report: 3,05,54
